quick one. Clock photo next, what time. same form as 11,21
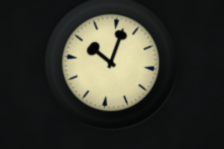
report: 10,02
